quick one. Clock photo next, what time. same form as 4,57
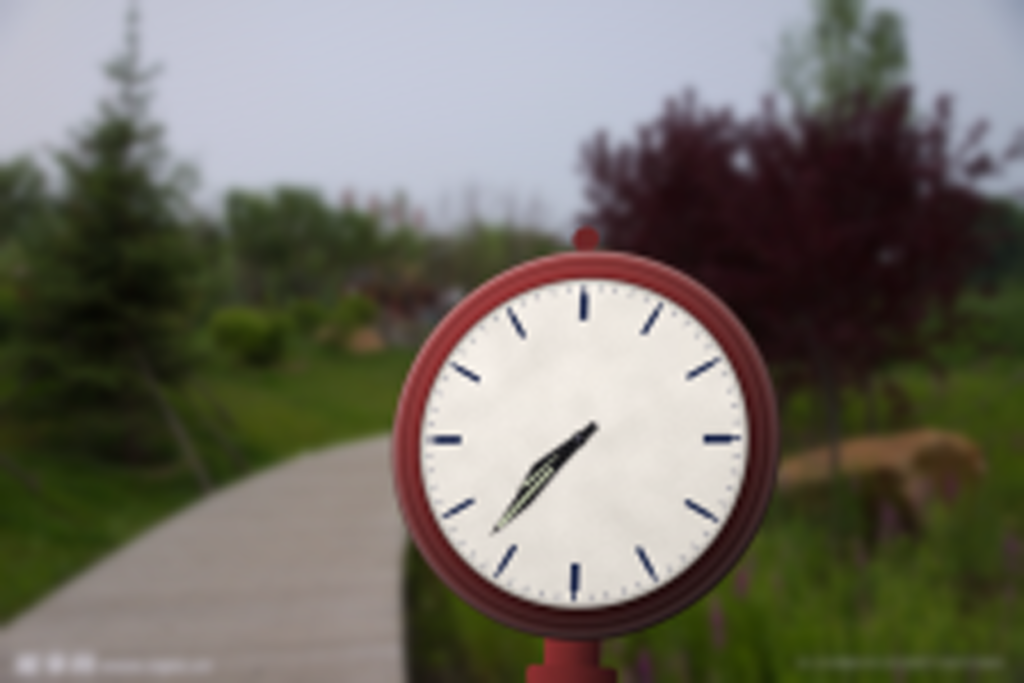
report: 7,37
